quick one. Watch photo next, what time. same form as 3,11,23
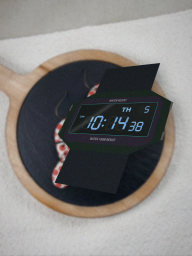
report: 10,14,38
